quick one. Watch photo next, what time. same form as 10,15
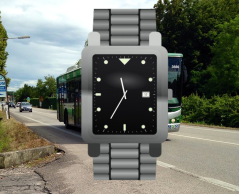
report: 11,35
